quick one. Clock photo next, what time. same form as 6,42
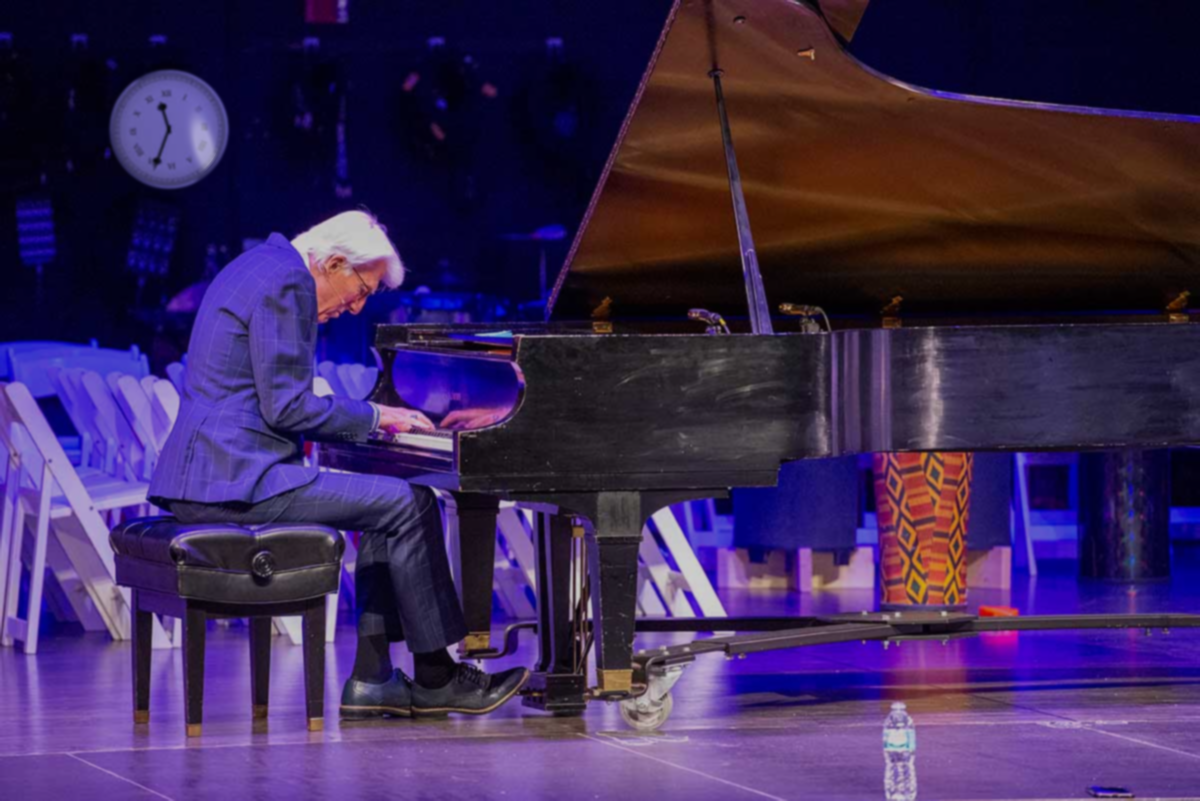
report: 11,34
